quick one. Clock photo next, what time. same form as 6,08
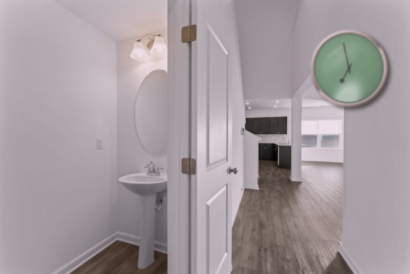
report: 6,58
